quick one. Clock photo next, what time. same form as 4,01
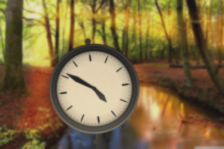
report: 4,51
